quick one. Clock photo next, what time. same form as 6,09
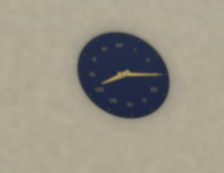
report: 8,15
